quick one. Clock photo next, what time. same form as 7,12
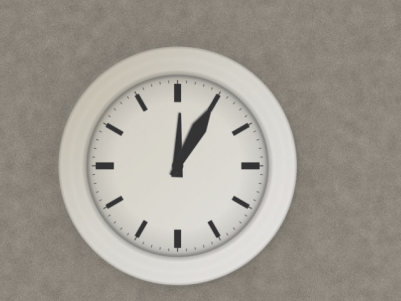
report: 12,05
